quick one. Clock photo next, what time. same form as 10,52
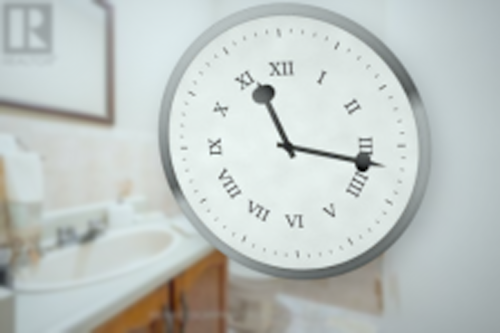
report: 11,17
